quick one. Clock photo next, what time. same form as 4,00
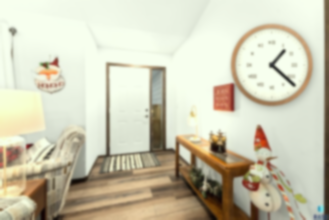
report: 1,22
